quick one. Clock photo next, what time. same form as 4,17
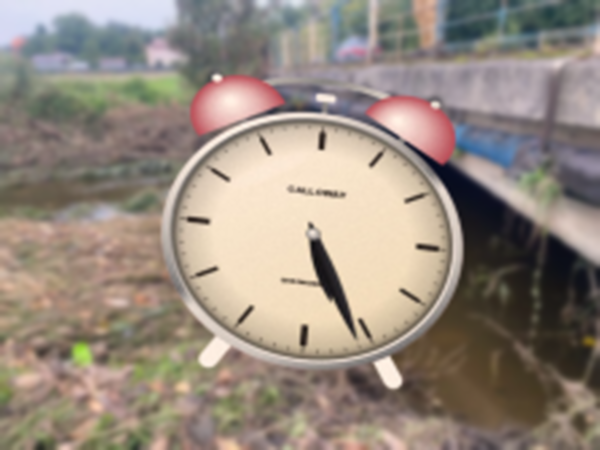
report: 5,26
